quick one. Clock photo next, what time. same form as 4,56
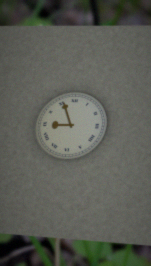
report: 8,56
